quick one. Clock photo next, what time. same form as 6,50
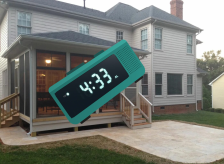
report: 4,33
